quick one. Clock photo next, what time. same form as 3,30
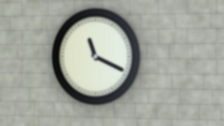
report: 11,19
